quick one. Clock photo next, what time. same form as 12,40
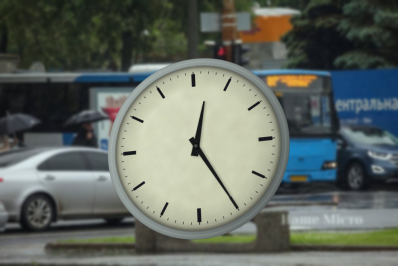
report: 12,25
